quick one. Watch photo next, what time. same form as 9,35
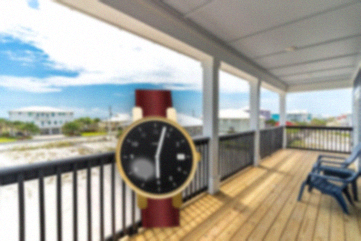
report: 6,03
